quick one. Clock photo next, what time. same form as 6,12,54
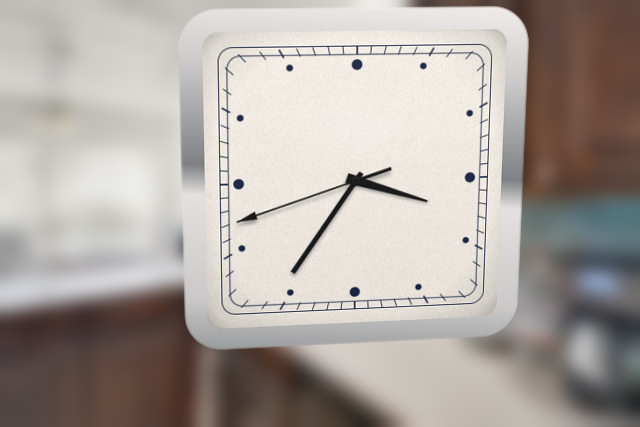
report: 3,35,42
